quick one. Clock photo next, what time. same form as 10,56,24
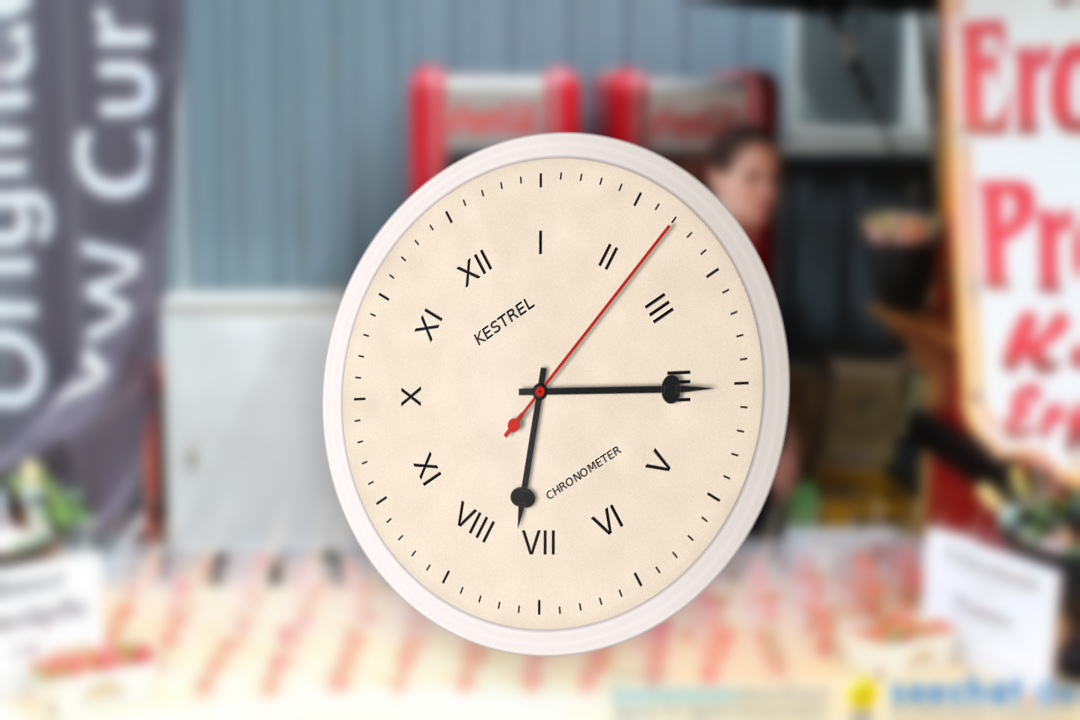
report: 7,20,12
